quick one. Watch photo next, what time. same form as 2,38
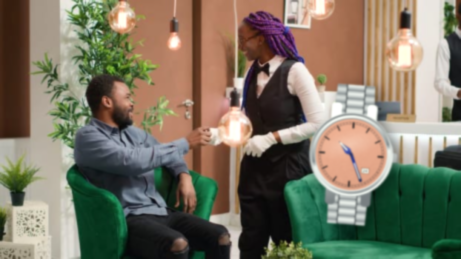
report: 10,26
